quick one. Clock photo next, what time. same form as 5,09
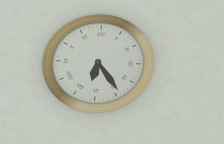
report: 6,24
